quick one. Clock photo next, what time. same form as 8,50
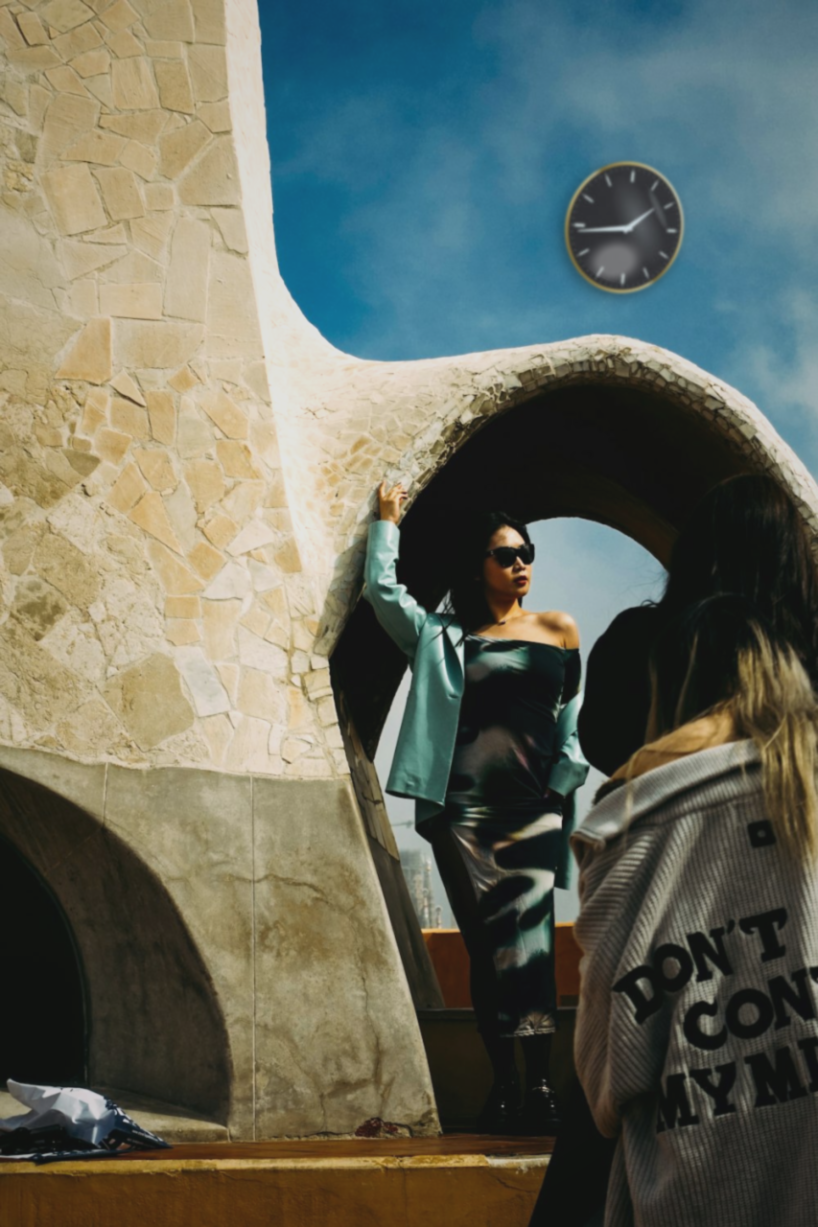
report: 1,44
